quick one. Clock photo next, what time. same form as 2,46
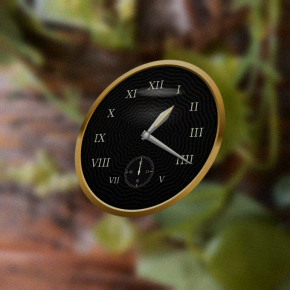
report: 1,20
